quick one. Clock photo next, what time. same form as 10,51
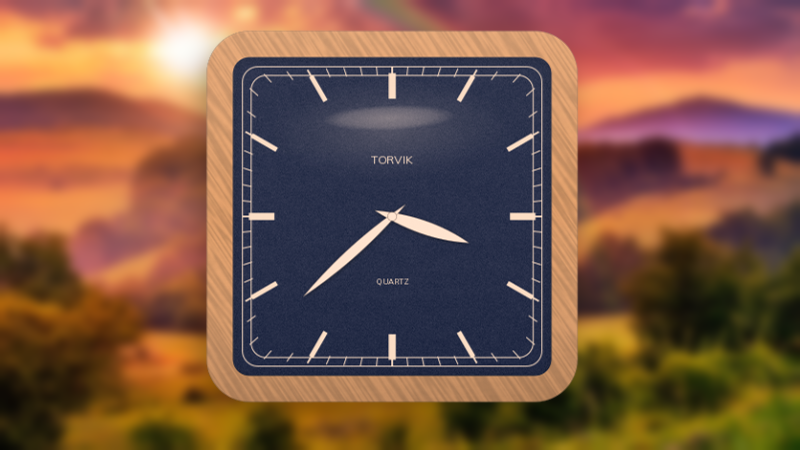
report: 3,38
